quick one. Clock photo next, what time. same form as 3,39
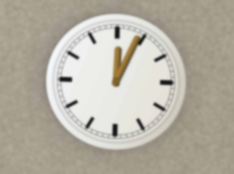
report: 12,04
